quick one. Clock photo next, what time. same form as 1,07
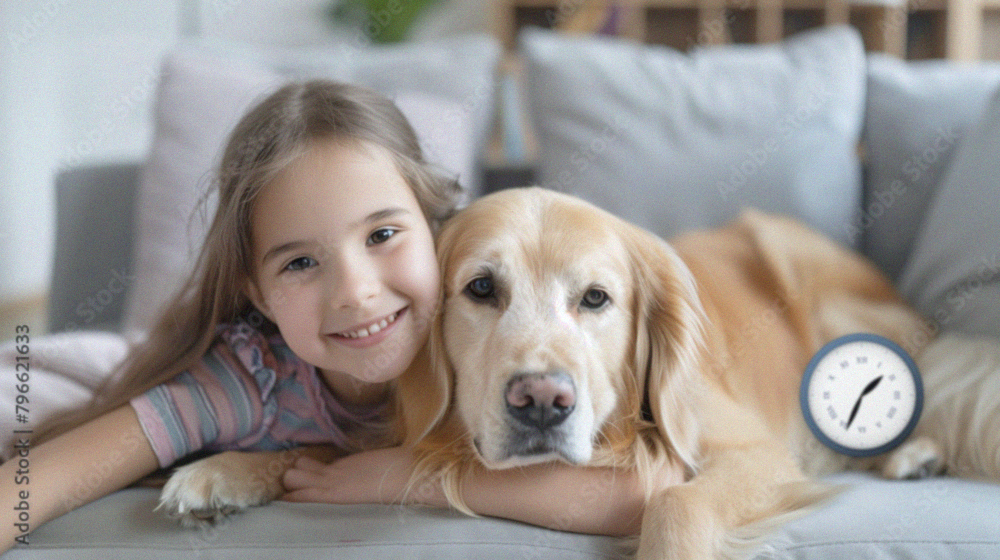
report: 1,34
